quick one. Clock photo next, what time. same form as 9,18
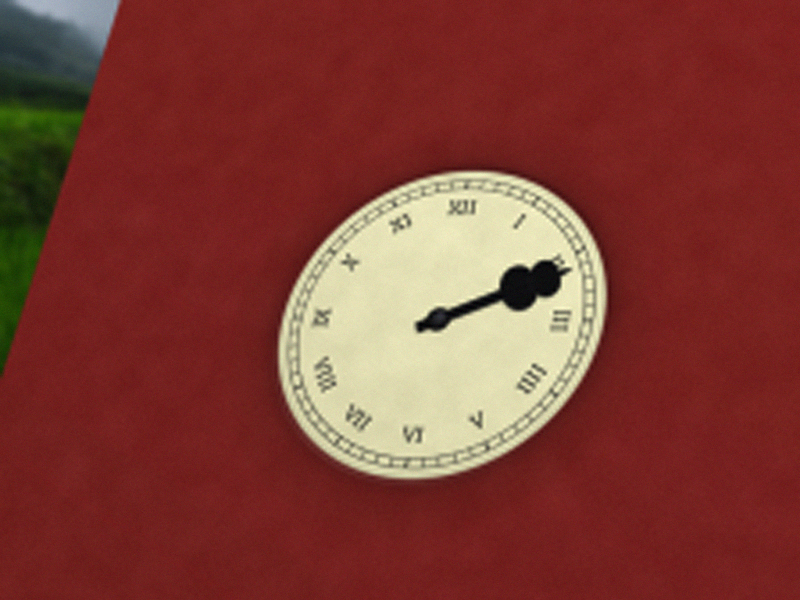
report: 2,11
